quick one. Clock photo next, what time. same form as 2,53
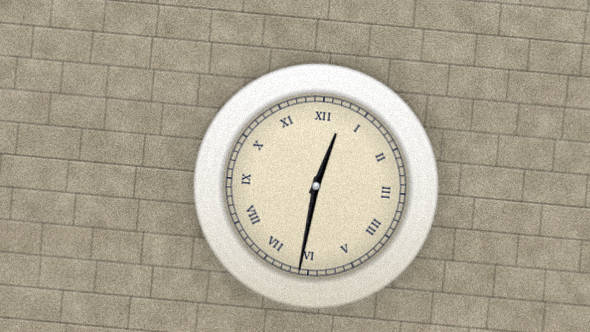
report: 12,31
